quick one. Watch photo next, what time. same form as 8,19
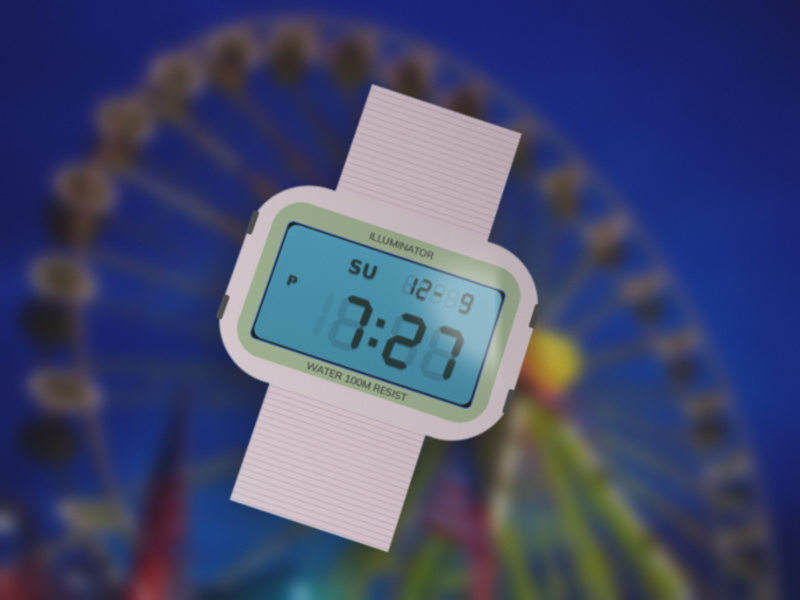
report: 7,27
